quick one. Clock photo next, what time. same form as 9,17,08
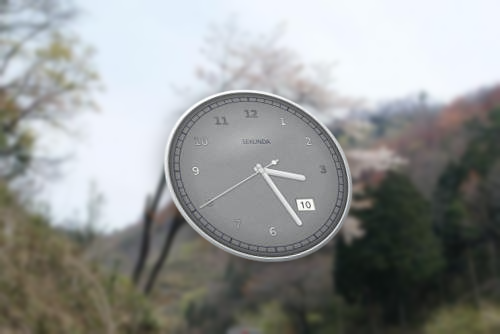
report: 3,25,40
